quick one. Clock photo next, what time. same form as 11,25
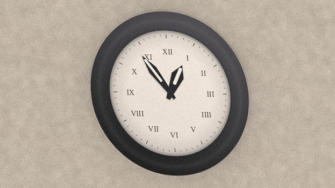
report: 12,54
